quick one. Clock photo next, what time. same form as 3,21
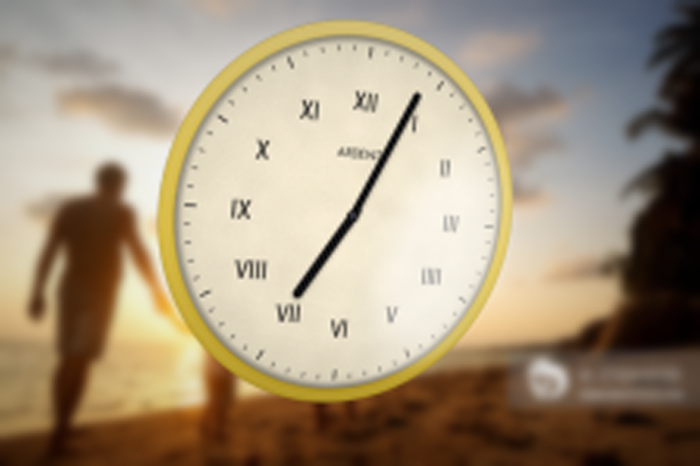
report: 7,04
